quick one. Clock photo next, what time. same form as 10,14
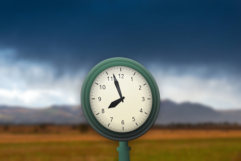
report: 7,57
